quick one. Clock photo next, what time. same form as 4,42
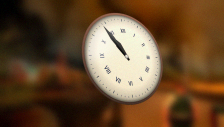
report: 10,54
